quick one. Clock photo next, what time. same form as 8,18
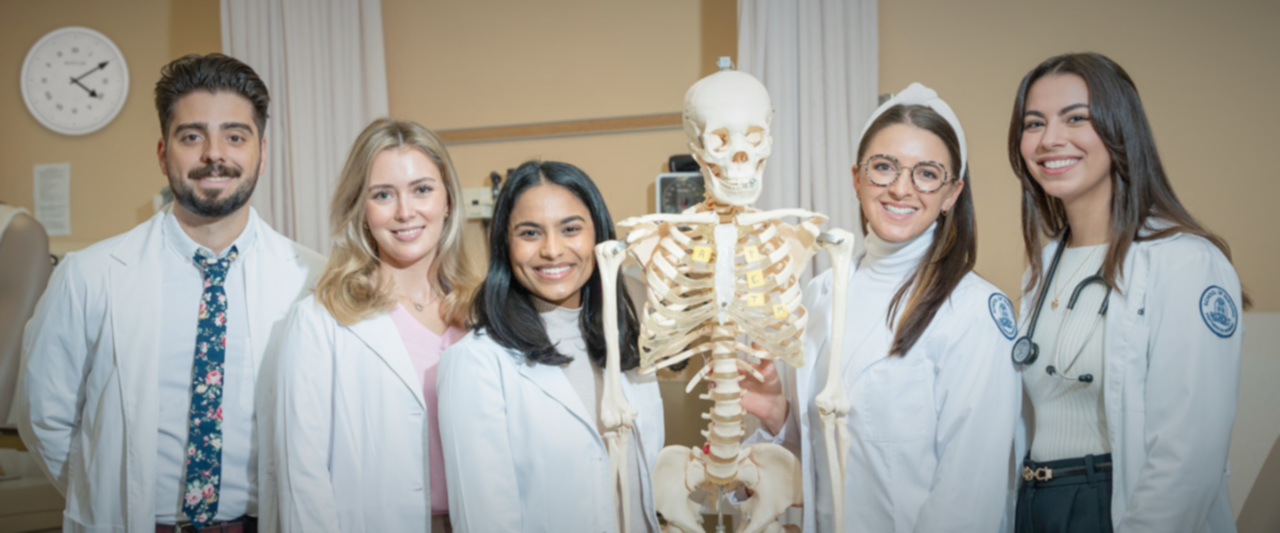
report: 4,10
